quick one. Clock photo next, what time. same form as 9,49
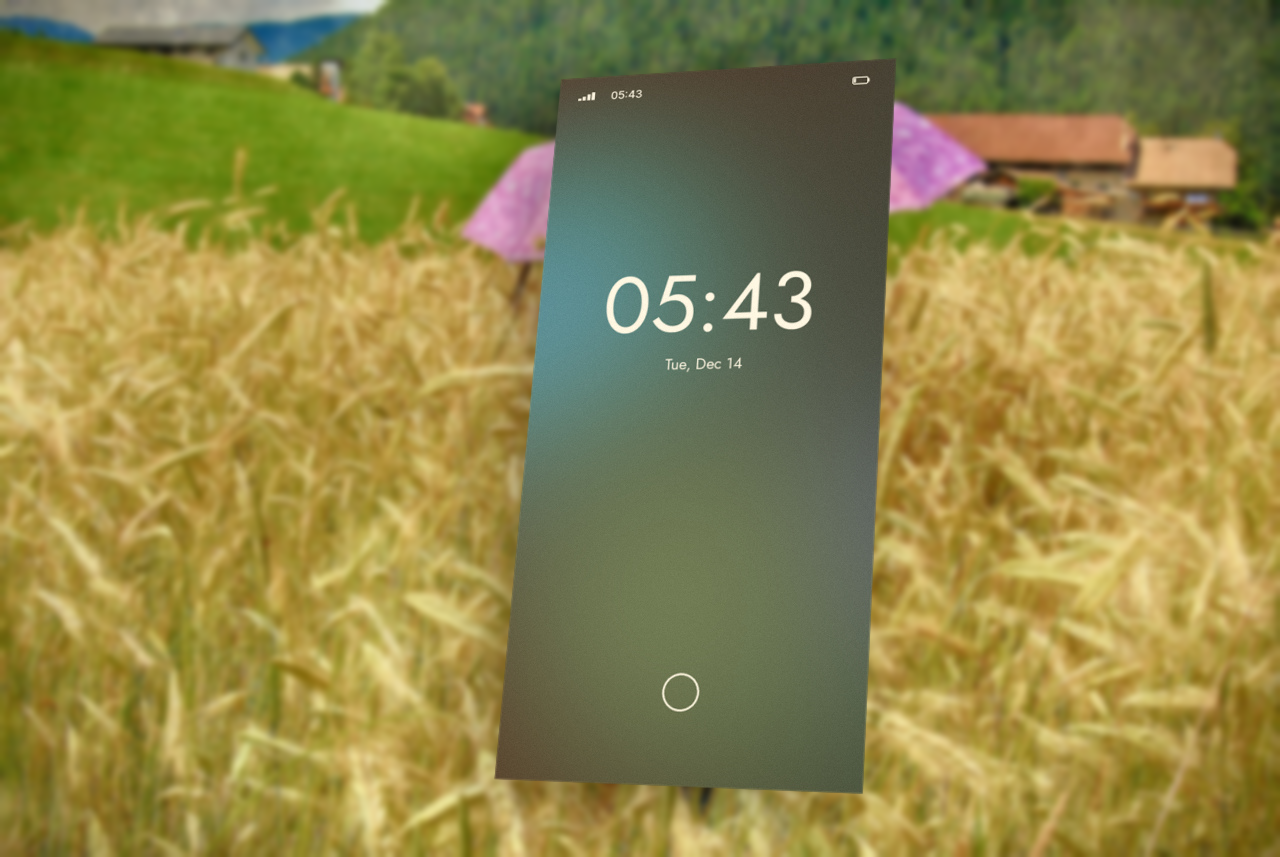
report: 5,43
